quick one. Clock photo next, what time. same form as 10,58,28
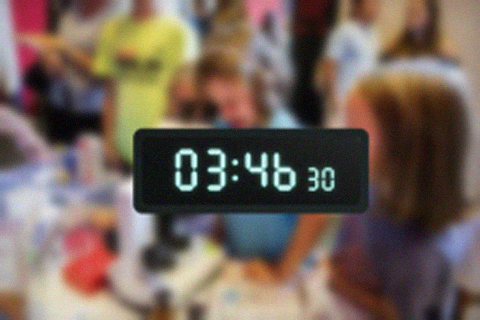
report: 3,46,30
